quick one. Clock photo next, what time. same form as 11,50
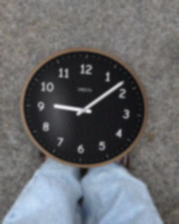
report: 9,08
